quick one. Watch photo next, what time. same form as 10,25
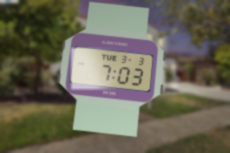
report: 7,03
